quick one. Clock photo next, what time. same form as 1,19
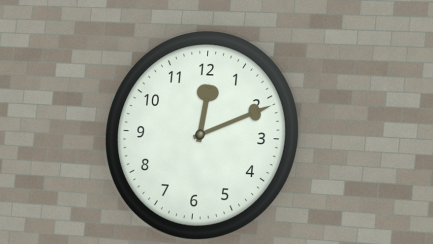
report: 12,11
